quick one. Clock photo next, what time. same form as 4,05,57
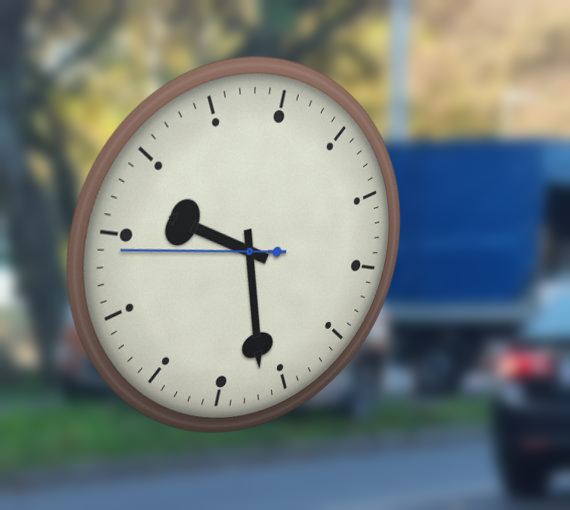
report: 9,26,44
